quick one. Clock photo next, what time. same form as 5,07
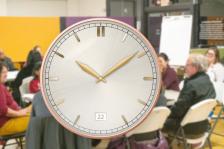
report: 10,09
